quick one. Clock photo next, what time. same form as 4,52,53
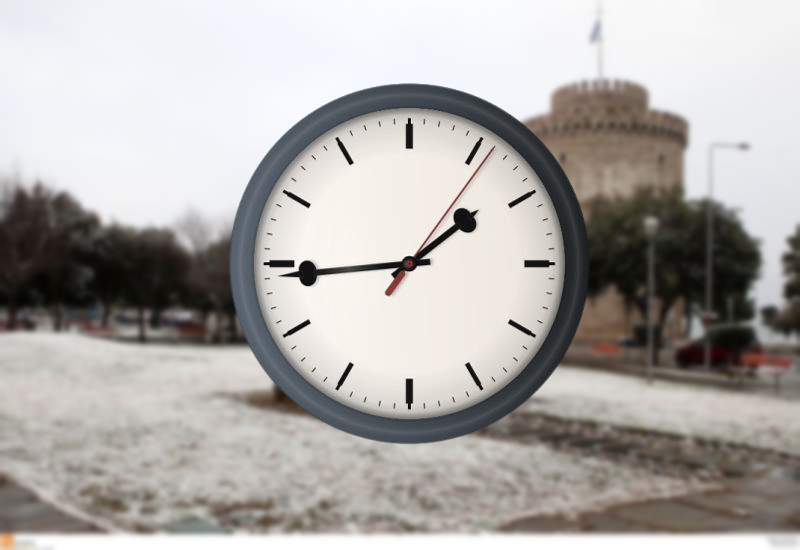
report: 1,44,06
